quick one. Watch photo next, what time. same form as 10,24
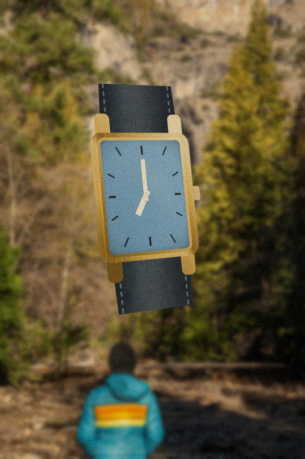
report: 7,00
